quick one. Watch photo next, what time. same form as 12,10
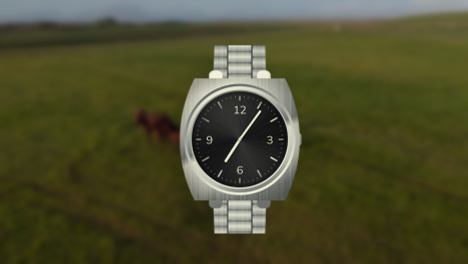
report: 7,06
